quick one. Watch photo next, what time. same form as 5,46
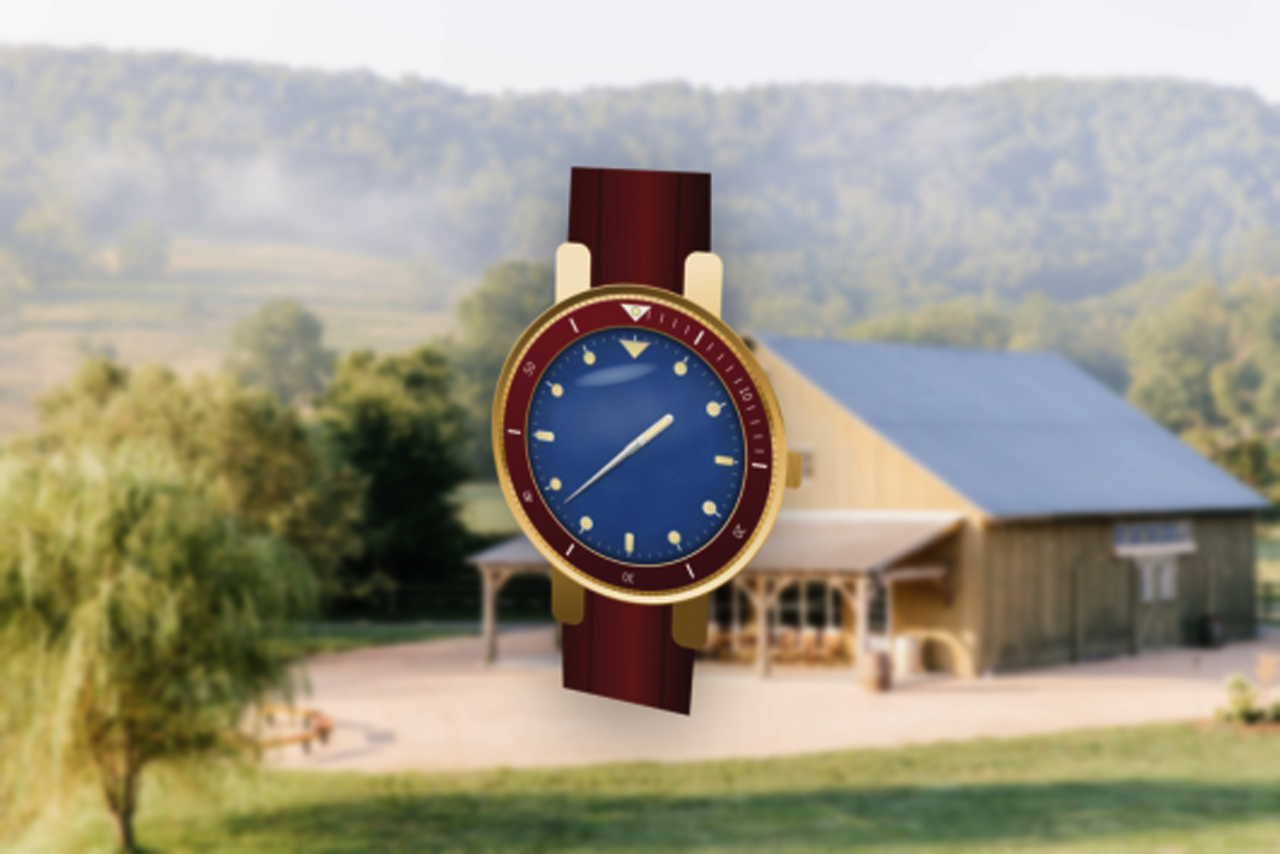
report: 1,38
